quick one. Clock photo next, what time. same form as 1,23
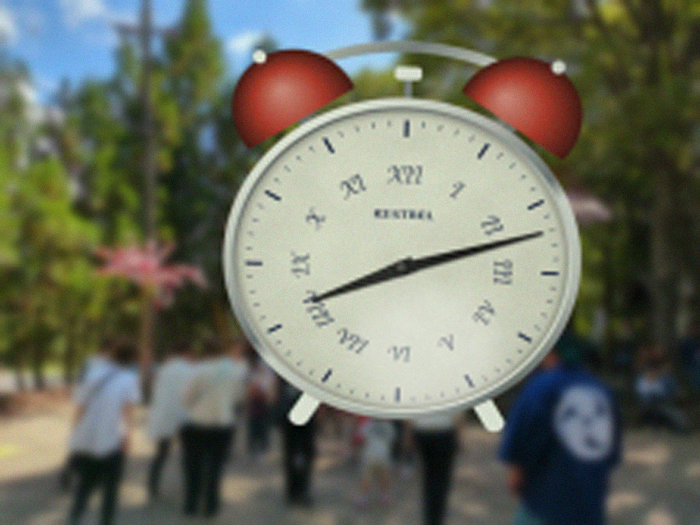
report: 8,12
